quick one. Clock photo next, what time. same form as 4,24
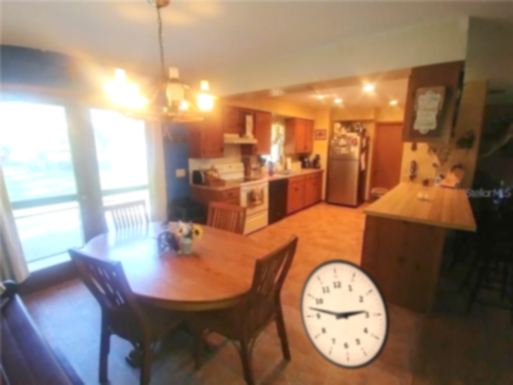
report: 2,47
